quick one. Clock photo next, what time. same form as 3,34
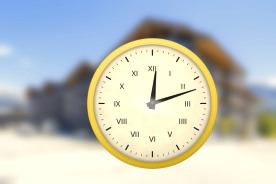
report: 12,12
